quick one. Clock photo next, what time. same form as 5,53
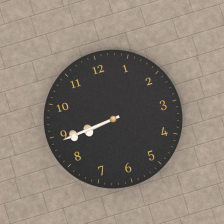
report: 8,44
